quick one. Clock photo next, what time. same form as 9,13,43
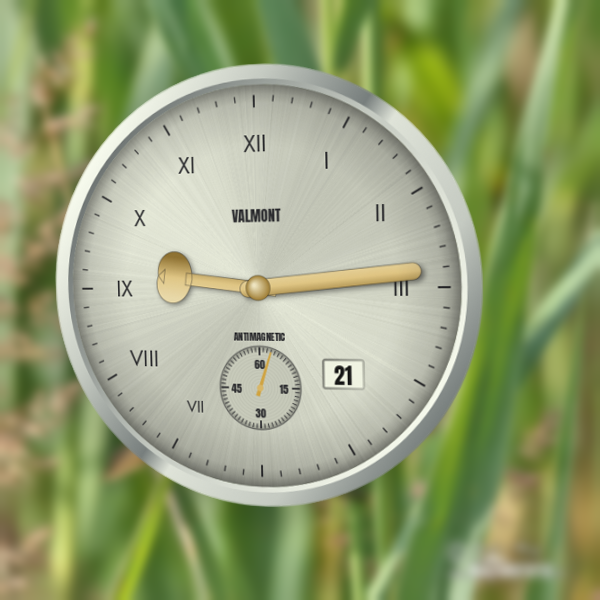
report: 9,14,03
